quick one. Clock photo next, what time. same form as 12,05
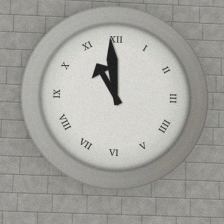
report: 10,59
